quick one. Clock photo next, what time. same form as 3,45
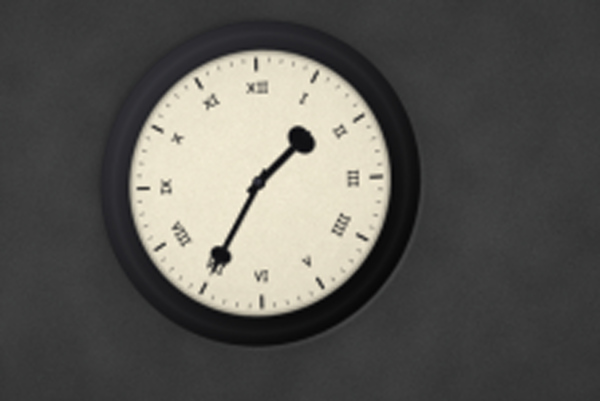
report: 1,35
